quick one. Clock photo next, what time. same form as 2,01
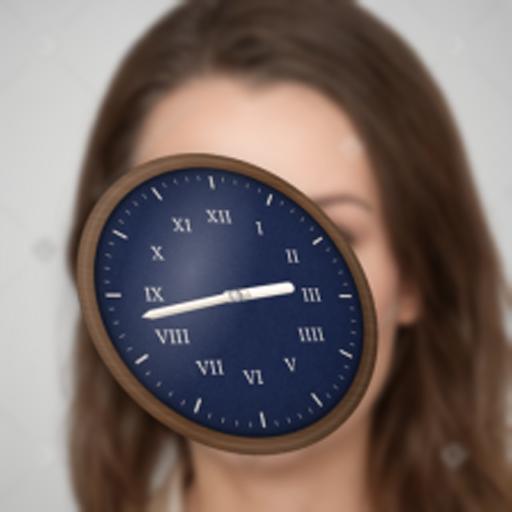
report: 2,43
